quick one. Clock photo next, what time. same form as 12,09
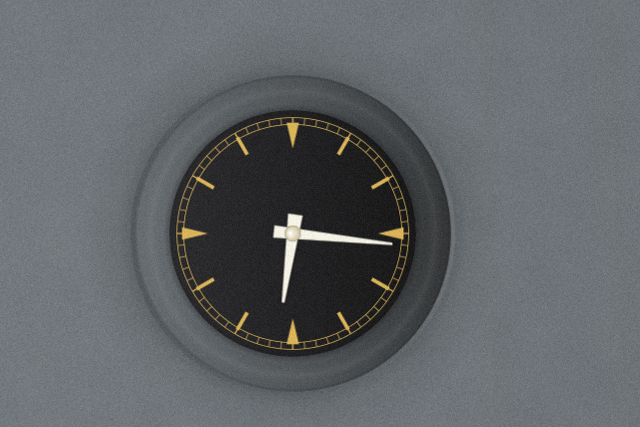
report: 6,16
